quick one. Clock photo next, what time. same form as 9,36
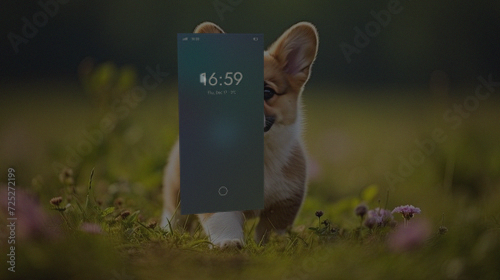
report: 16,59
